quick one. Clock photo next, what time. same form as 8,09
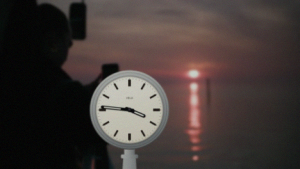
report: 3,46
